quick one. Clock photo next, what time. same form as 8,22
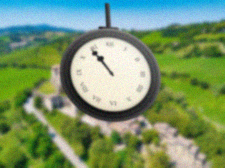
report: 10,54
